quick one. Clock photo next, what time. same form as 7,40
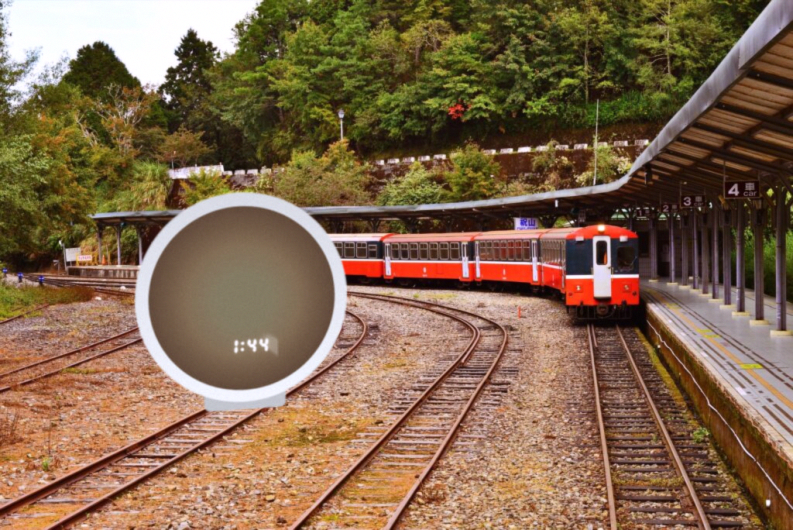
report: 1,44
